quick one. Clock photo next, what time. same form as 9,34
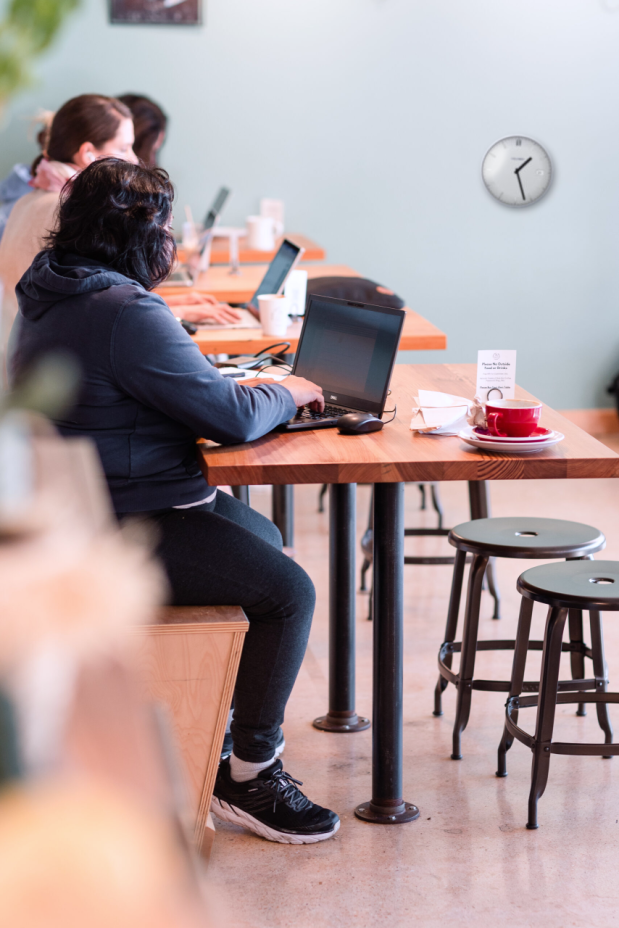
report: 1,27
